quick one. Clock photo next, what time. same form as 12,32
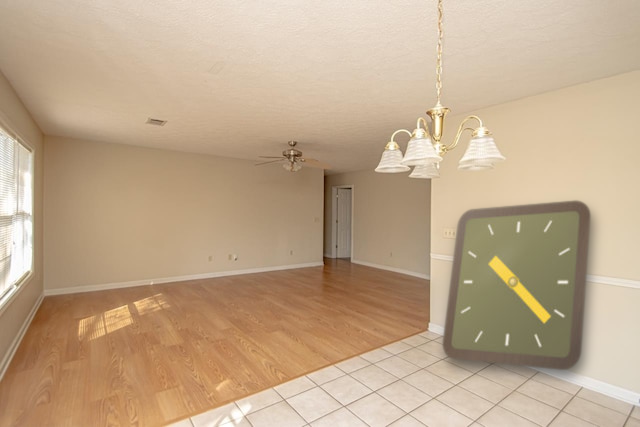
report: 10,22
